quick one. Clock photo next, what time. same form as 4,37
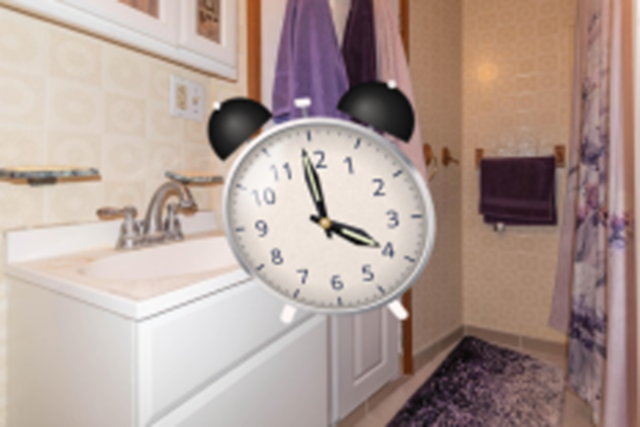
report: 3,59
